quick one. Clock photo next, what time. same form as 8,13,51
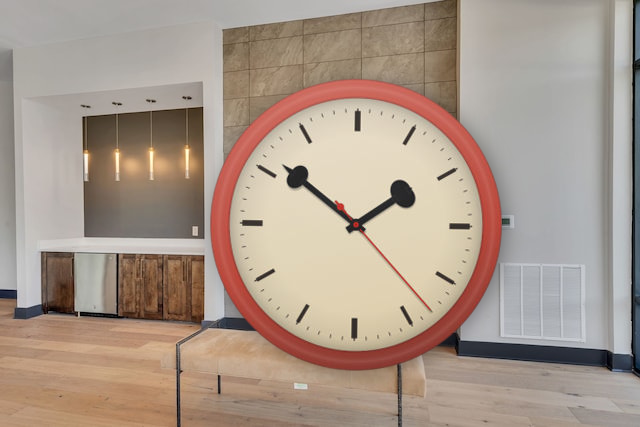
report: 1,51,23
